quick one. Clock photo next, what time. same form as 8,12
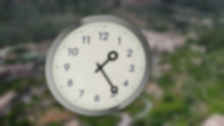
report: 1,24
